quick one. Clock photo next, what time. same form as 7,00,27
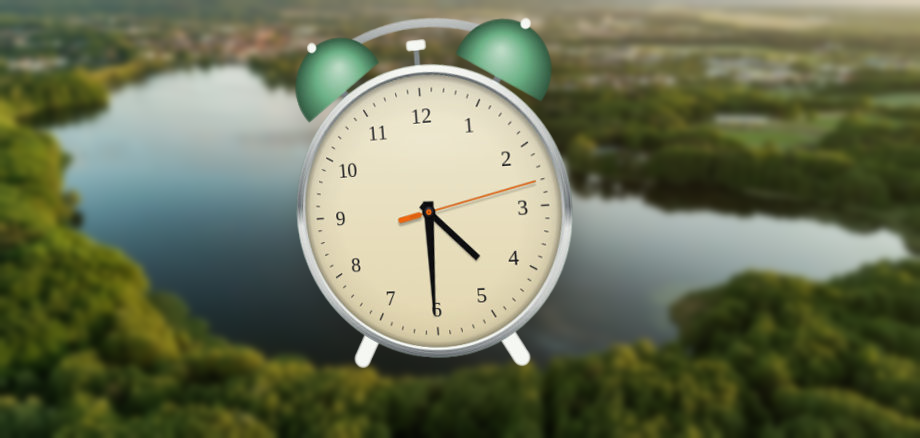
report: 4,30,13
